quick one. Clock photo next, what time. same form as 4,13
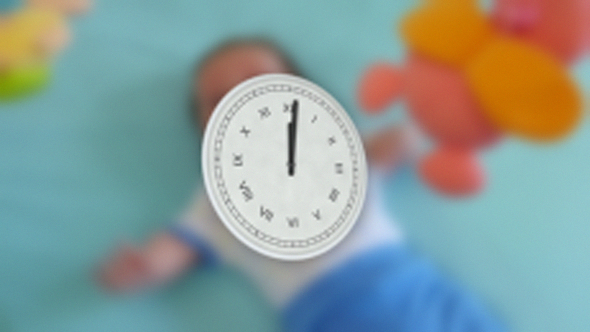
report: 12,01
